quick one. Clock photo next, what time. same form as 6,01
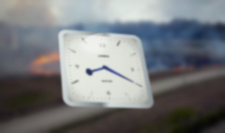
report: 8,20
